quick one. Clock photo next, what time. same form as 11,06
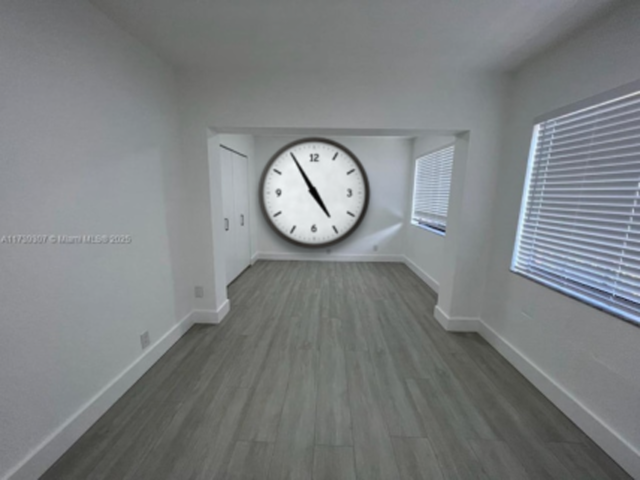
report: 4,55
